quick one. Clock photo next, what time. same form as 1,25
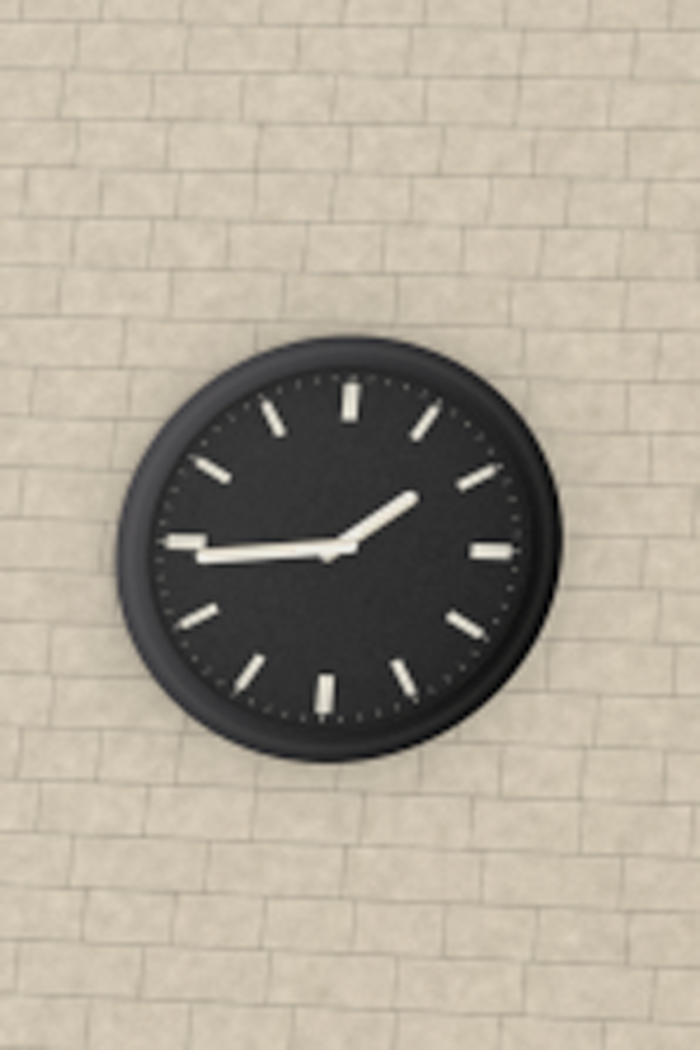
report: 1,44
